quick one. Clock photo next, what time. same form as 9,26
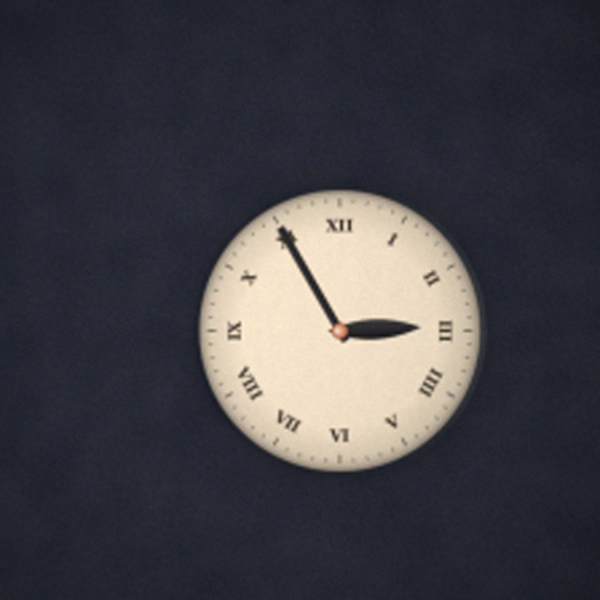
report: 2,55
